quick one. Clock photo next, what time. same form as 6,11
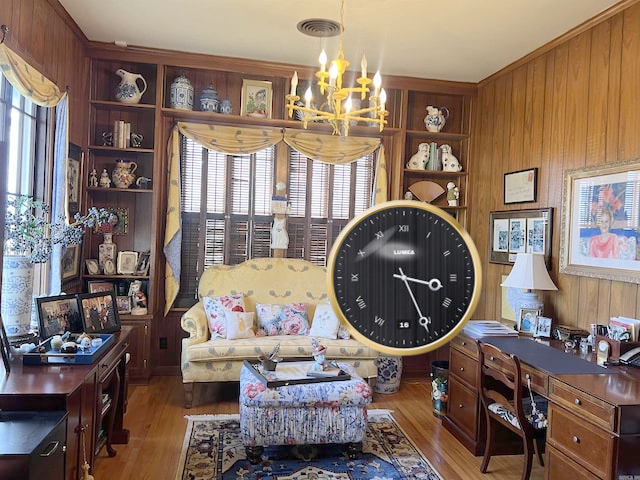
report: 3,26
